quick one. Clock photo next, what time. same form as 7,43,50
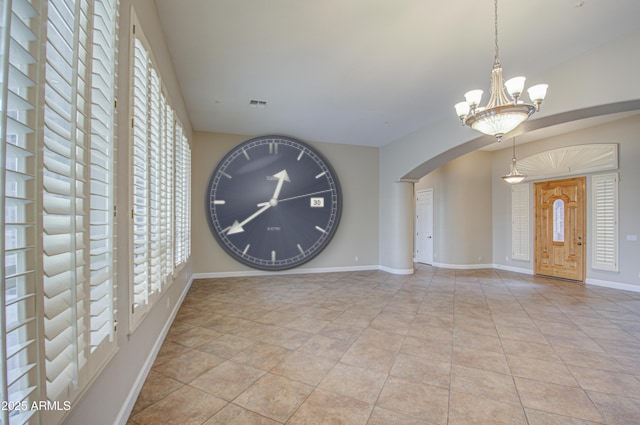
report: 12,39,13
